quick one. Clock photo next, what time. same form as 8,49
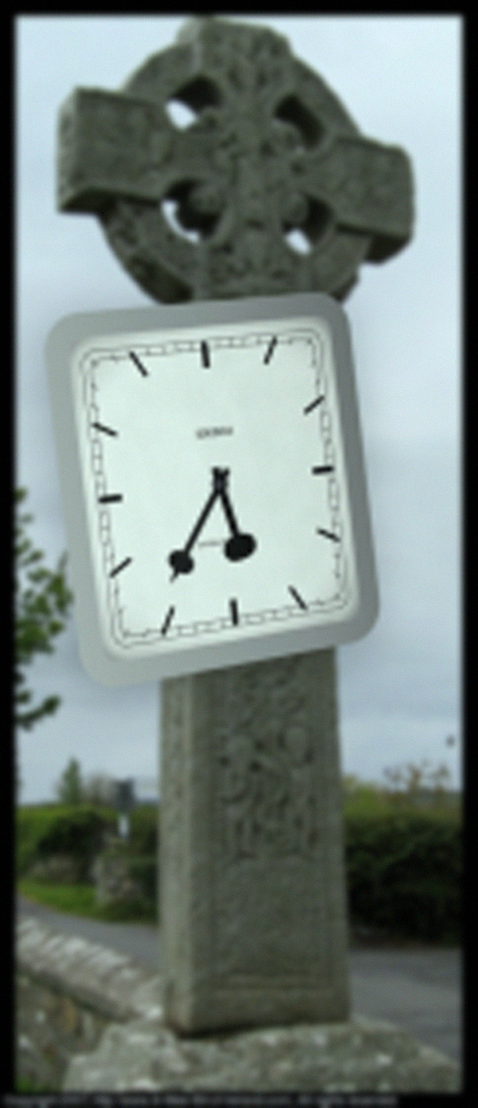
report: 5,36
